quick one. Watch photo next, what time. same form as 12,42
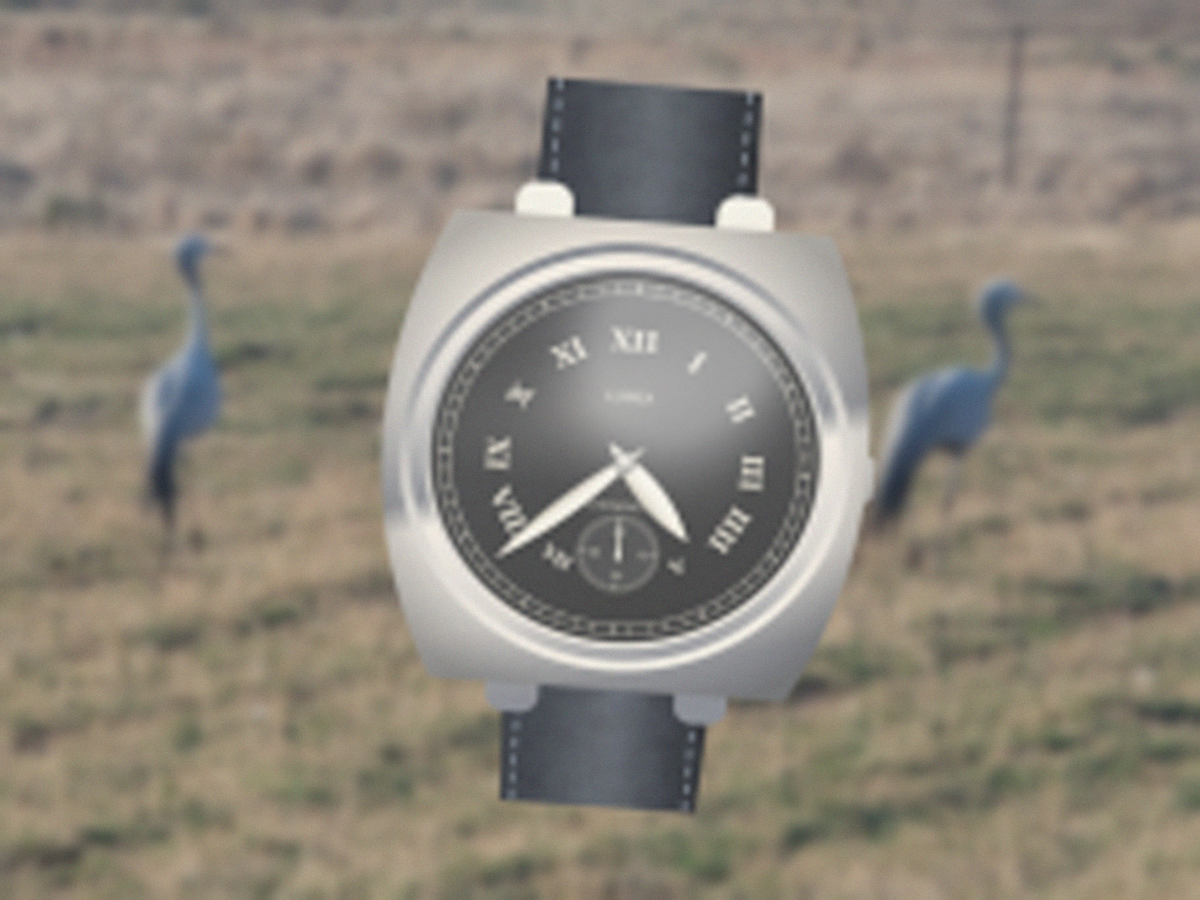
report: 4,38
